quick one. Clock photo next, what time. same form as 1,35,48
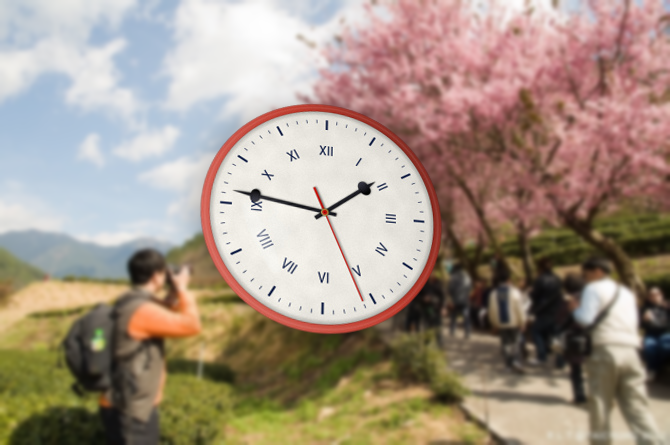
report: 1,46,26
